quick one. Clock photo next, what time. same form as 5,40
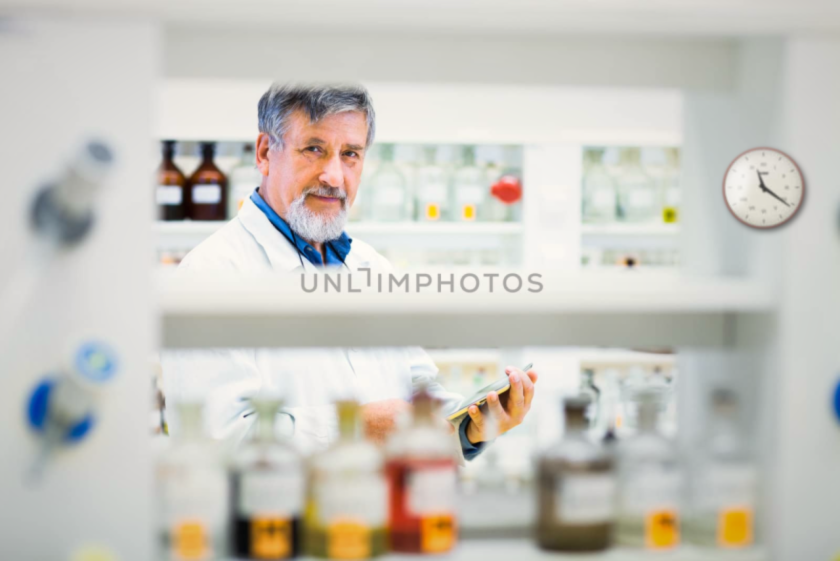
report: 11,21
